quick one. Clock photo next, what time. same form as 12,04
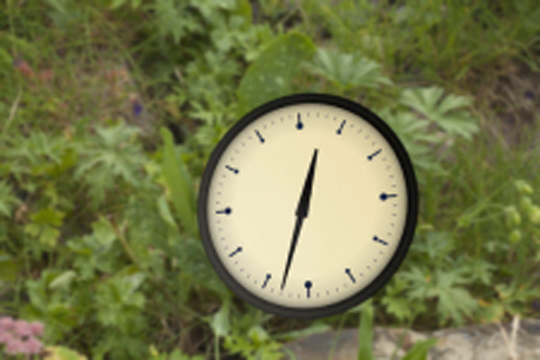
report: 12,33
